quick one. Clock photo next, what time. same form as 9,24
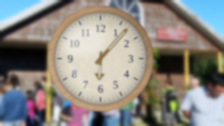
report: 6,07
